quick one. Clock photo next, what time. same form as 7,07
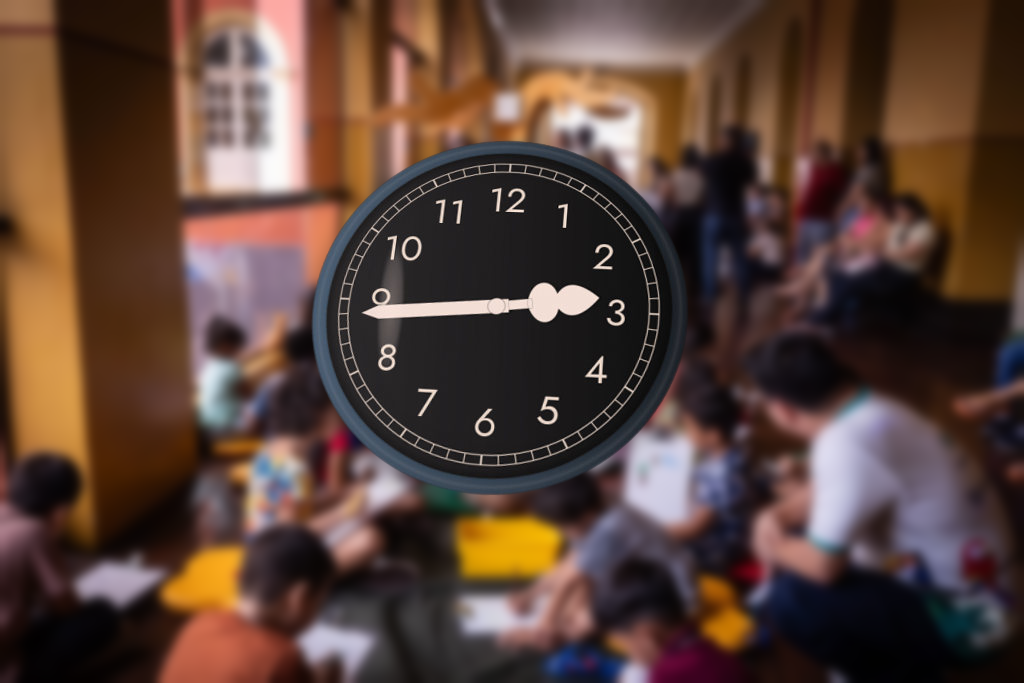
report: 2,44
